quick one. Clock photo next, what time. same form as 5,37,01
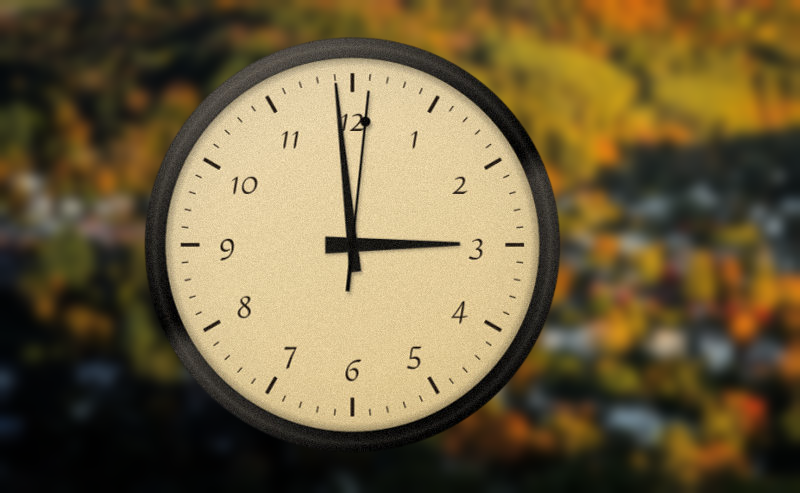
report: 2,59,01
